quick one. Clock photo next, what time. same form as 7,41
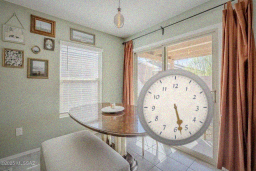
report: 5,28
